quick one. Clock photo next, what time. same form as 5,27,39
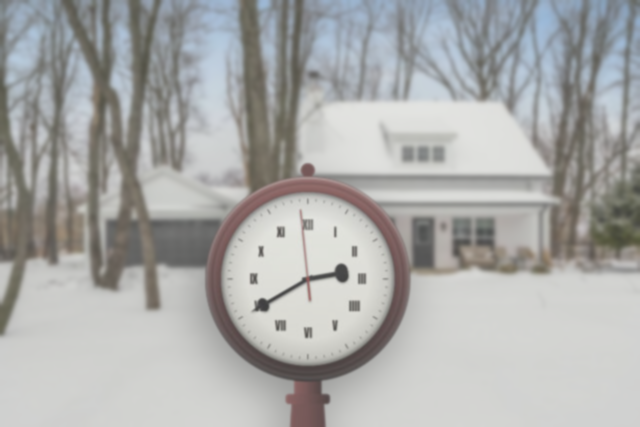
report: 2,39,59
